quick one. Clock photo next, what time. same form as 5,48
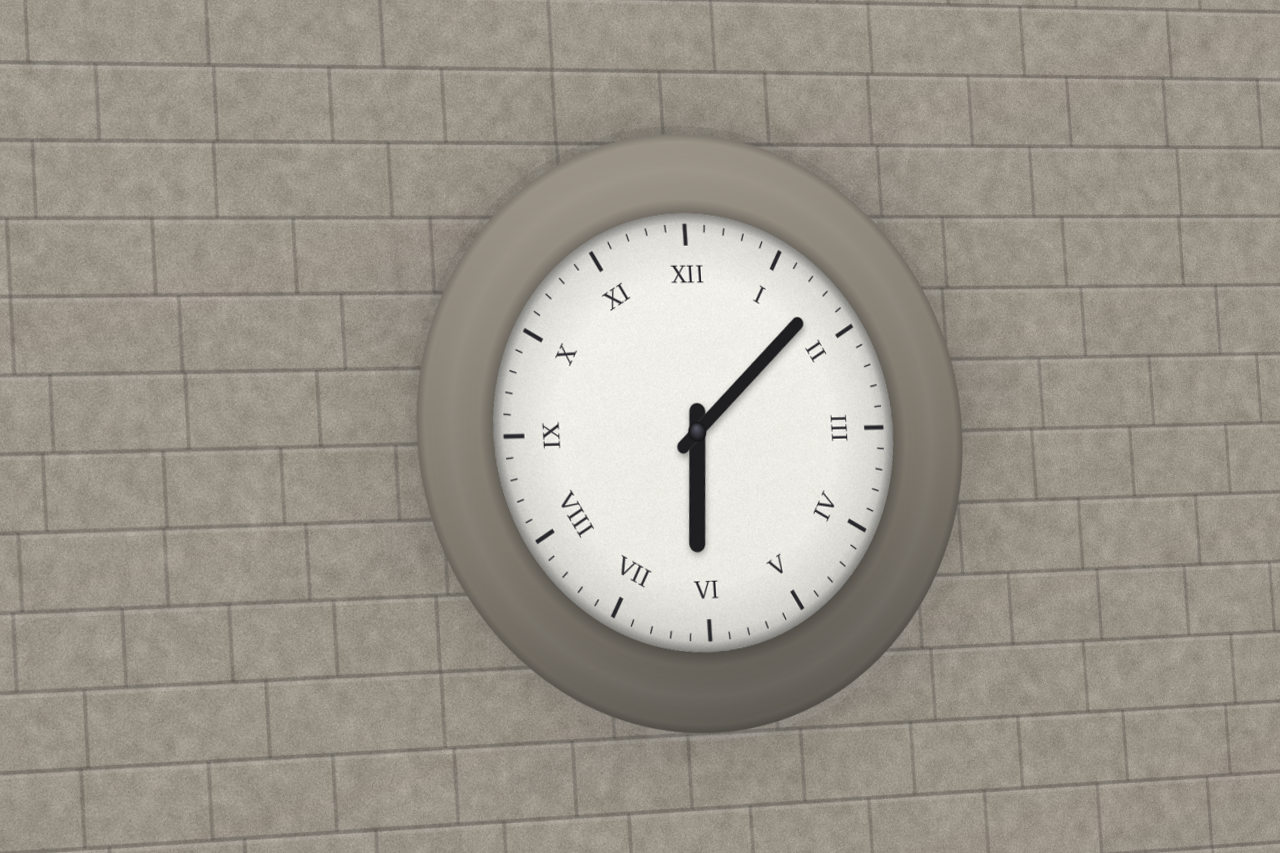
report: 6,08
